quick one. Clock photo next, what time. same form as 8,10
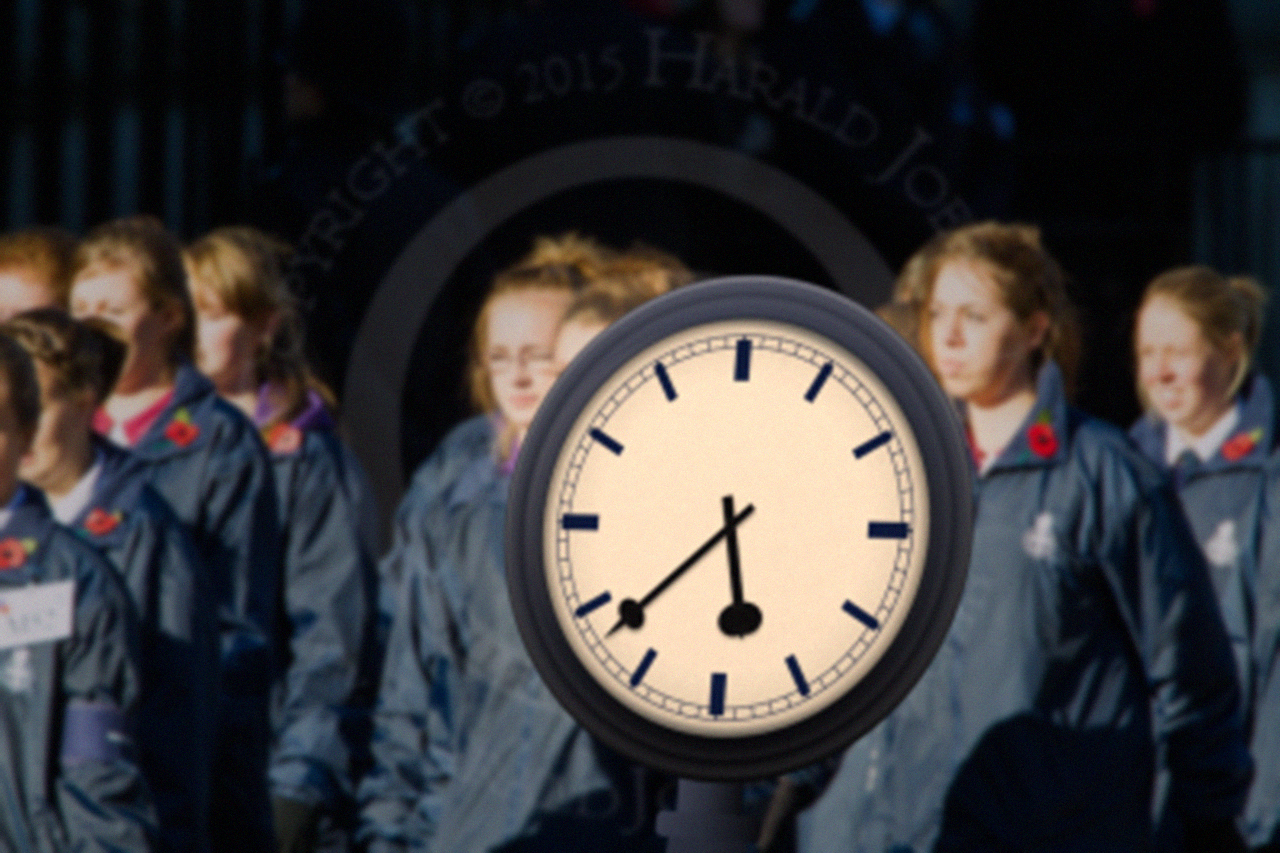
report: 5,38
